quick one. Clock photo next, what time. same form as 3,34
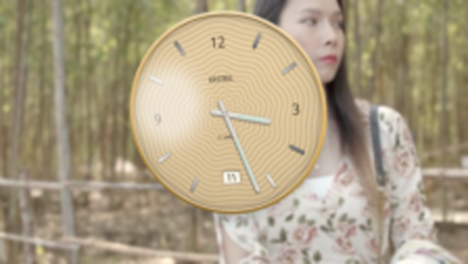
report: 3,27
